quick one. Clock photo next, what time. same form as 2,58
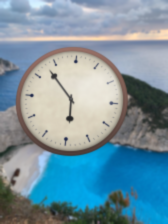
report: 5,53
